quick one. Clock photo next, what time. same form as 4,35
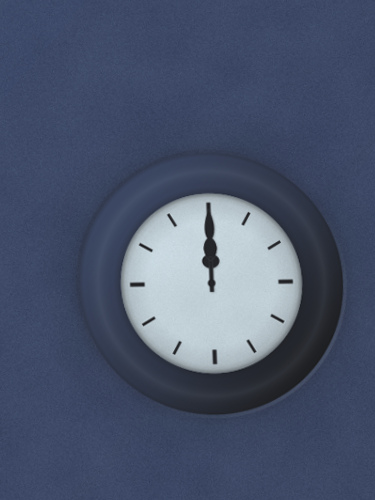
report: 12,00
